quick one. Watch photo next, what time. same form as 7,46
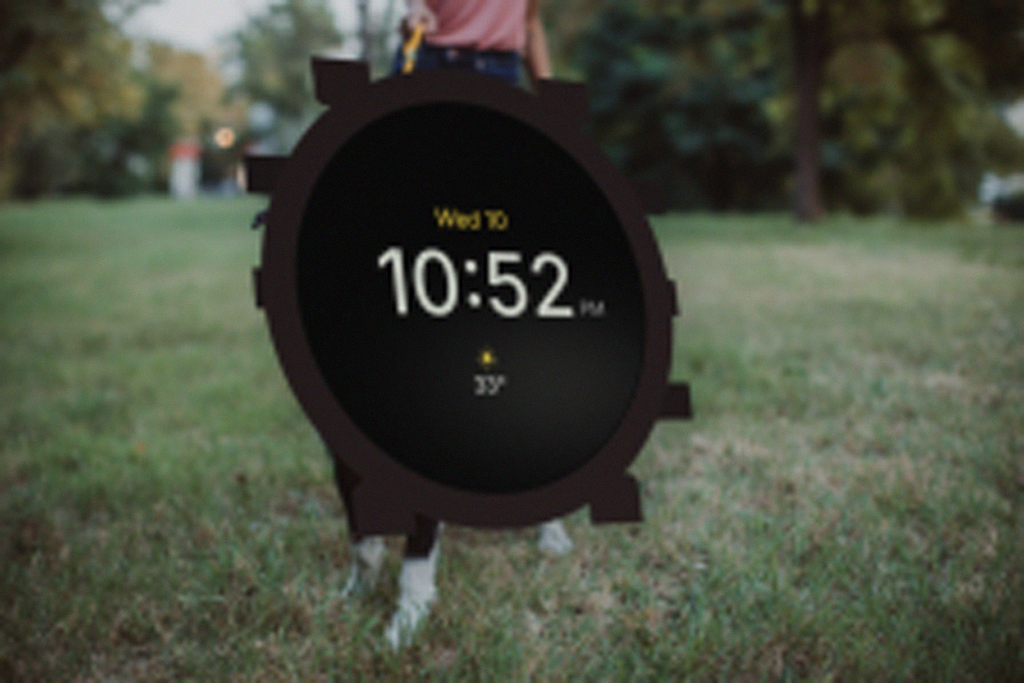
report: 10,52
